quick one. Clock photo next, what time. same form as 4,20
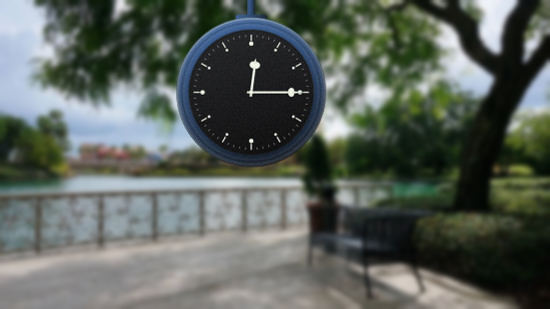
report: 12,15
